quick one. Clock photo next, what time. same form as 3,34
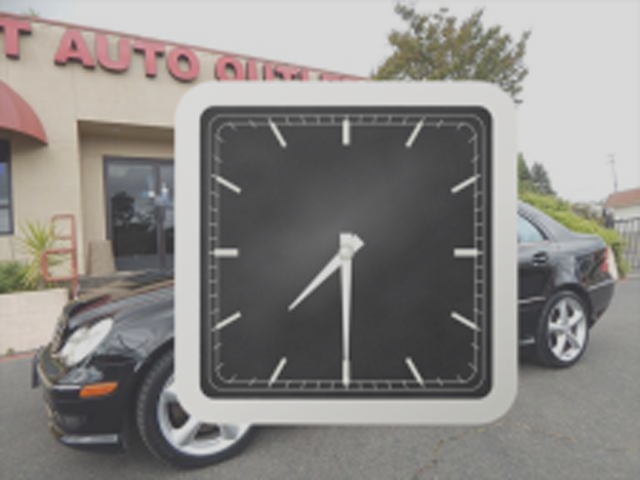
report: 7,30
